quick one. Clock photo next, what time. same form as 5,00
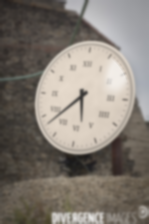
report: 5,38
